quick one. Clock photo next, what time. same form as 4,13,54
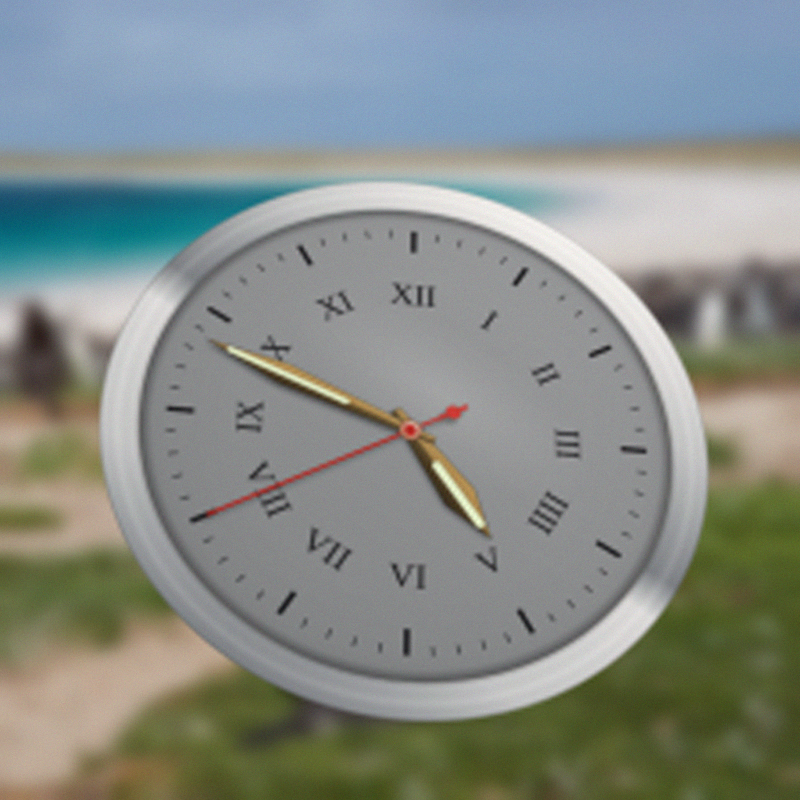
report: 4,48,40
